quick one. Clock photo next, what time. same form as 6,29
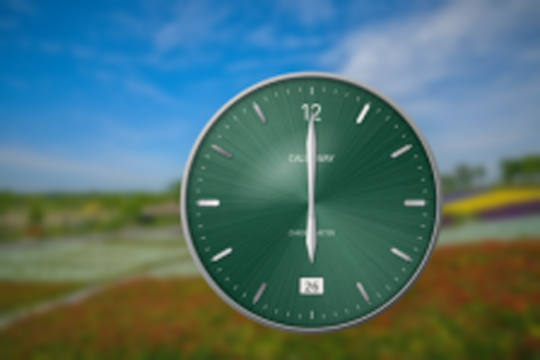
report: 6,00
